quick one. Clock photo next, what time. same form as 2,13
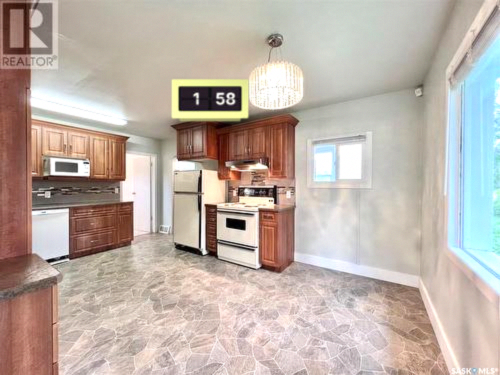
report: 1,58
